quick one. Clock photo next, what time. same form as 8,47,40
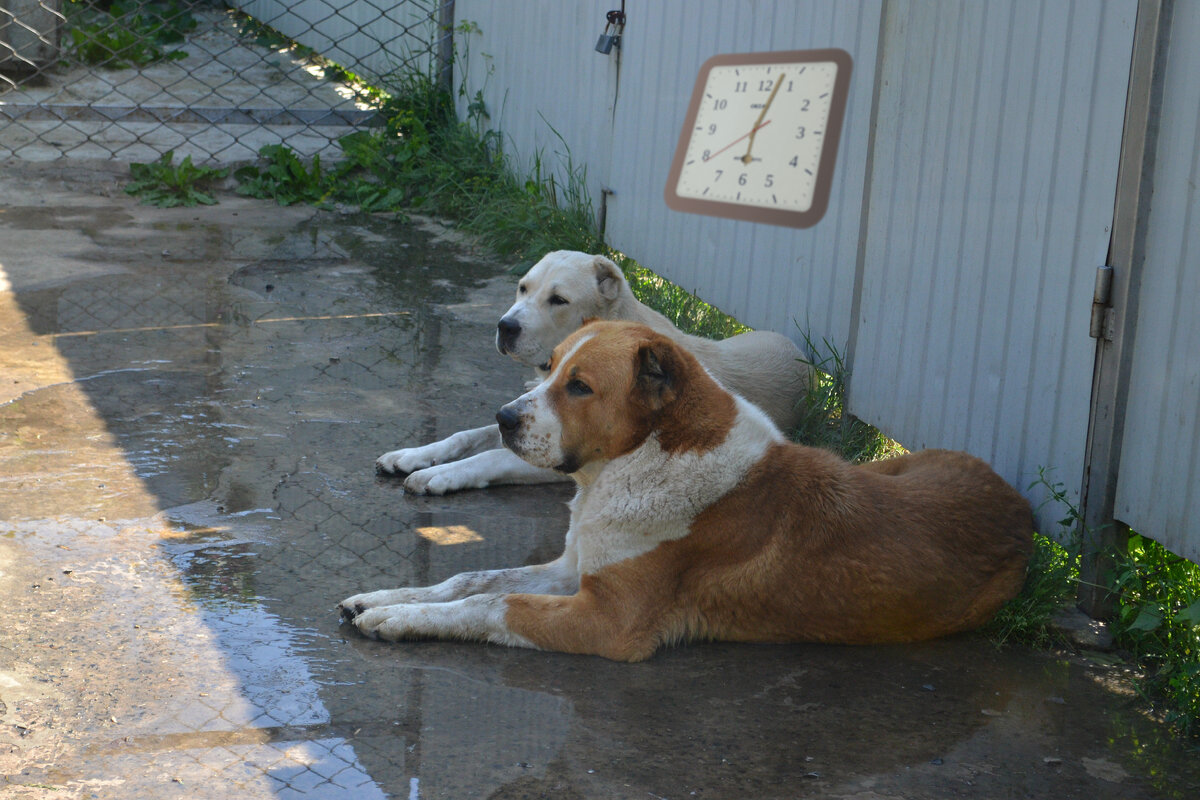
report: 6,02,39
